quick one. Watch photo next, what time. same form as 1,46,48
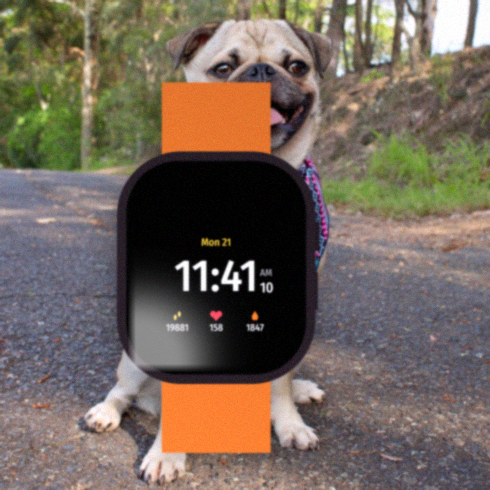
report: 11,41,10
